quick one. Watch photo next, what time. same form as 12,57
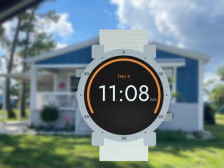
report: 11,08
